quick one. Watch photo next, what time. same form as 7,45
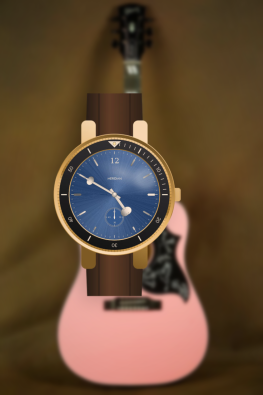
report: 4,50
